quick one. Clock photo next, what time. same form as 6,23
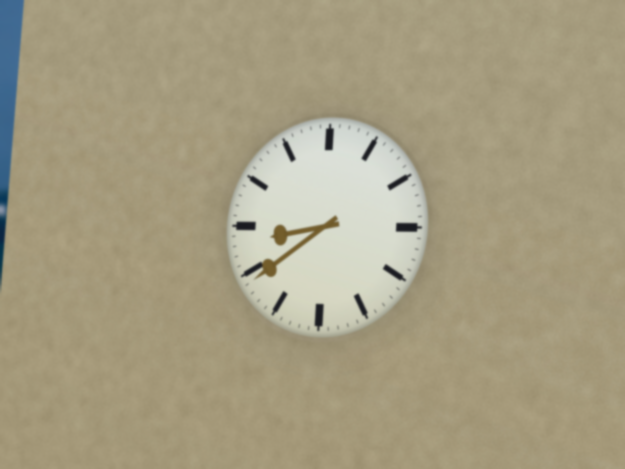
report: 8,39
